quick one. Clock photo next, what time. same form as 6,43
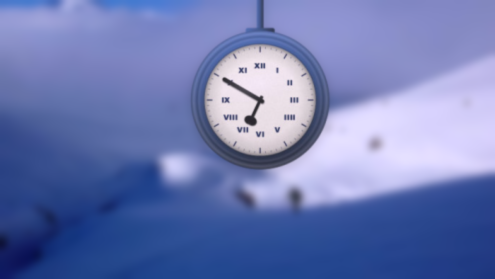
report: 6,50
